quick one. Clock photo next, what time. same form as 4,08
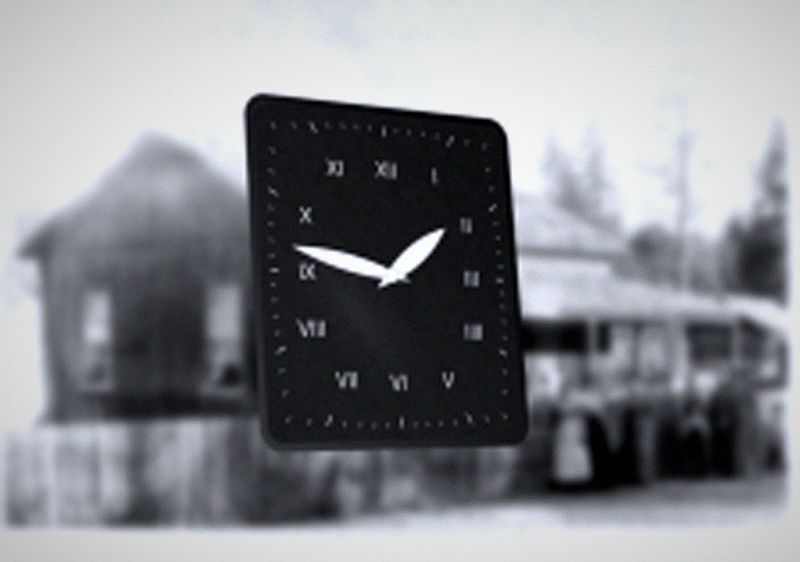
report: 1,47
